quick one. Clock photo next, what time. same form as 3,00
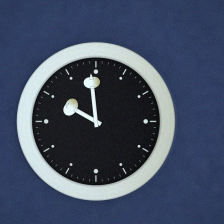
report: 9,59
